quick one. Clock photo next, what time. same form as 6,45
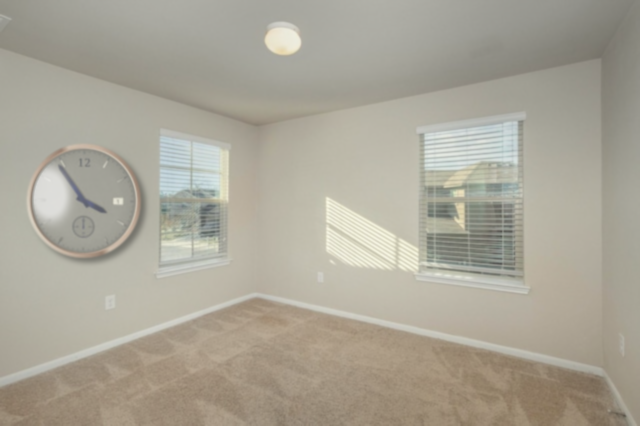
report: 3,54
